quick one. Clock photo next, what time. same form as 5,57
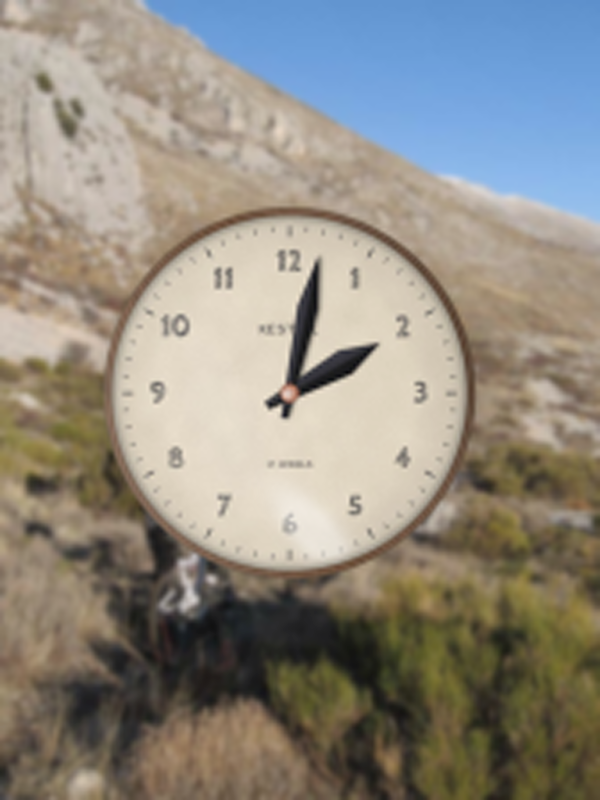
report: 2,02
